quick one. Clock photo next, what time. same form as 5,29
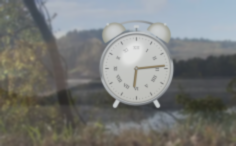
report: 6,14
